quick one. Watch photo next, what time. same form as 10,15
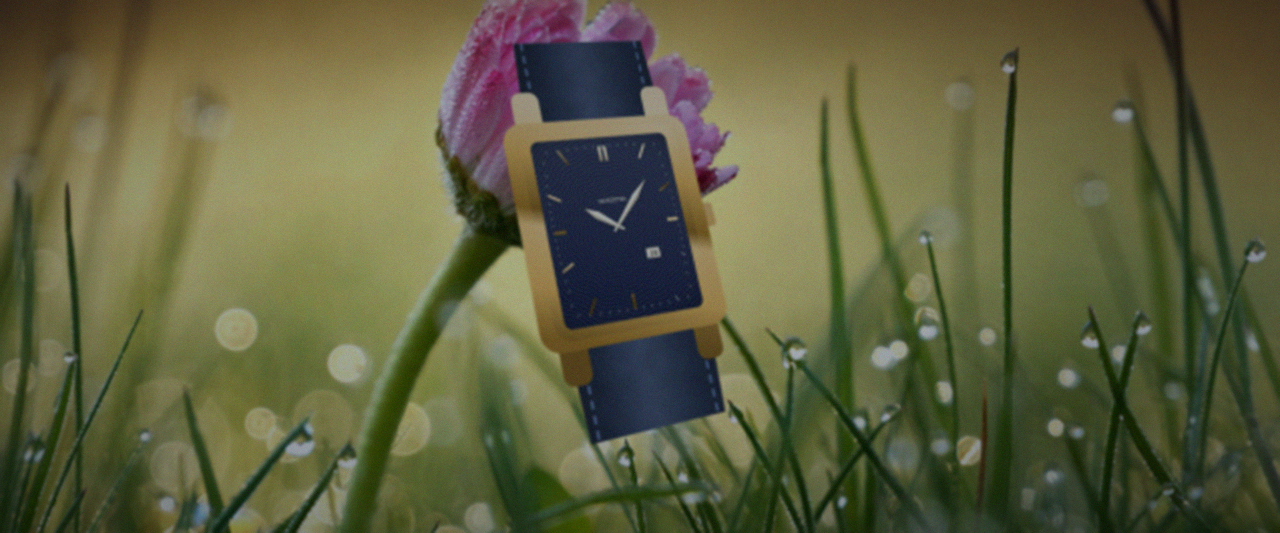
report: 10,07
